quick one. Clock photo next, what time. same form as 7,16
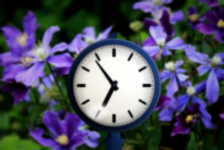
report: 6,54
